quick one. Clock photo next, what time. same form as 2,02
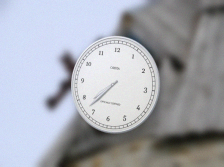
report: 7,37
